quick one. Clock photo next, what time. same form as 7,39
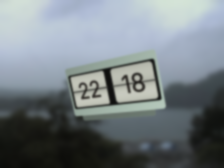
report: 22,18
